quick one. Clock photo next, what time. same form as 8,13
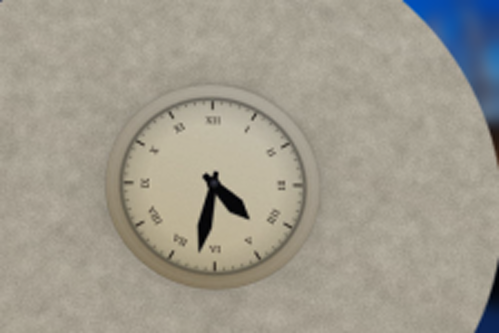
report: 4,32
